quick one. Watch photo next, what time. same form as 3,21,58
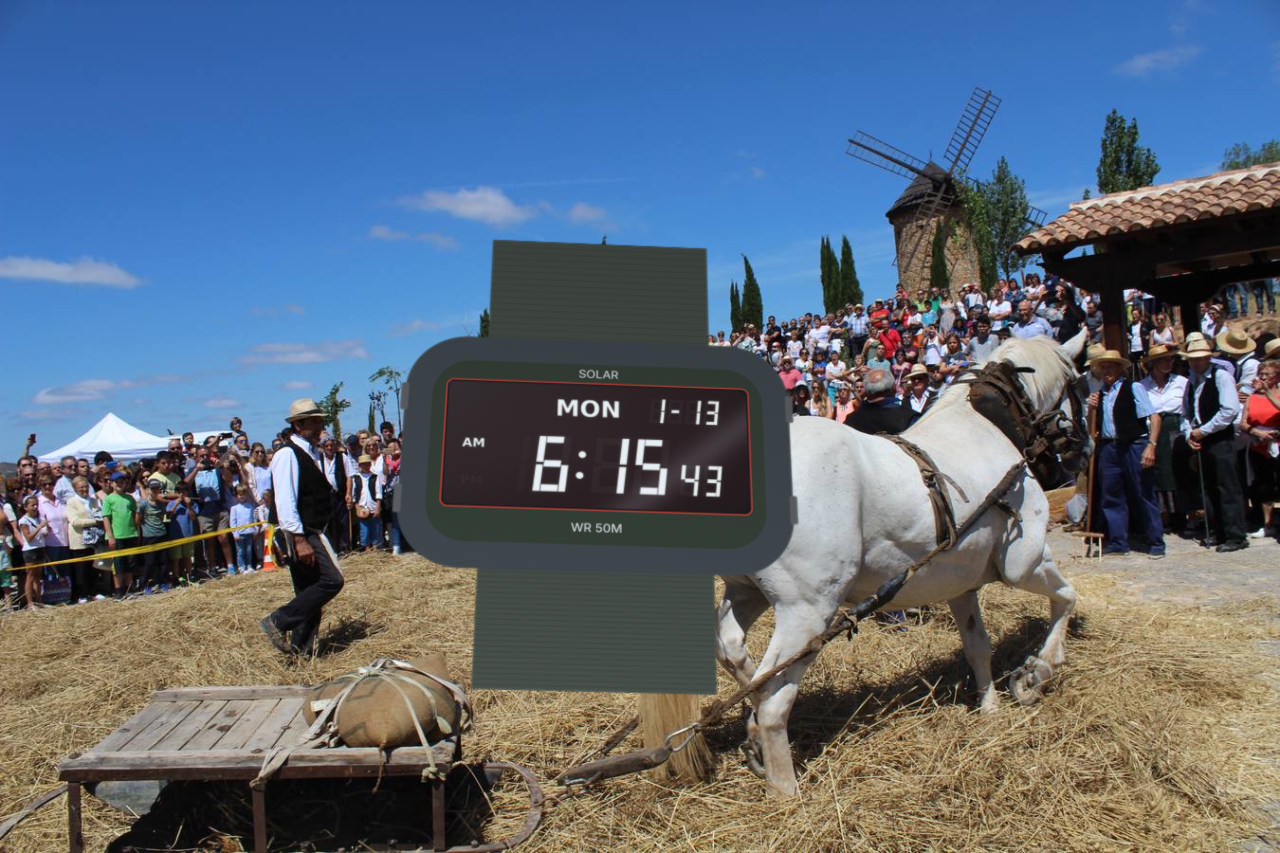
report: 6,15,43
